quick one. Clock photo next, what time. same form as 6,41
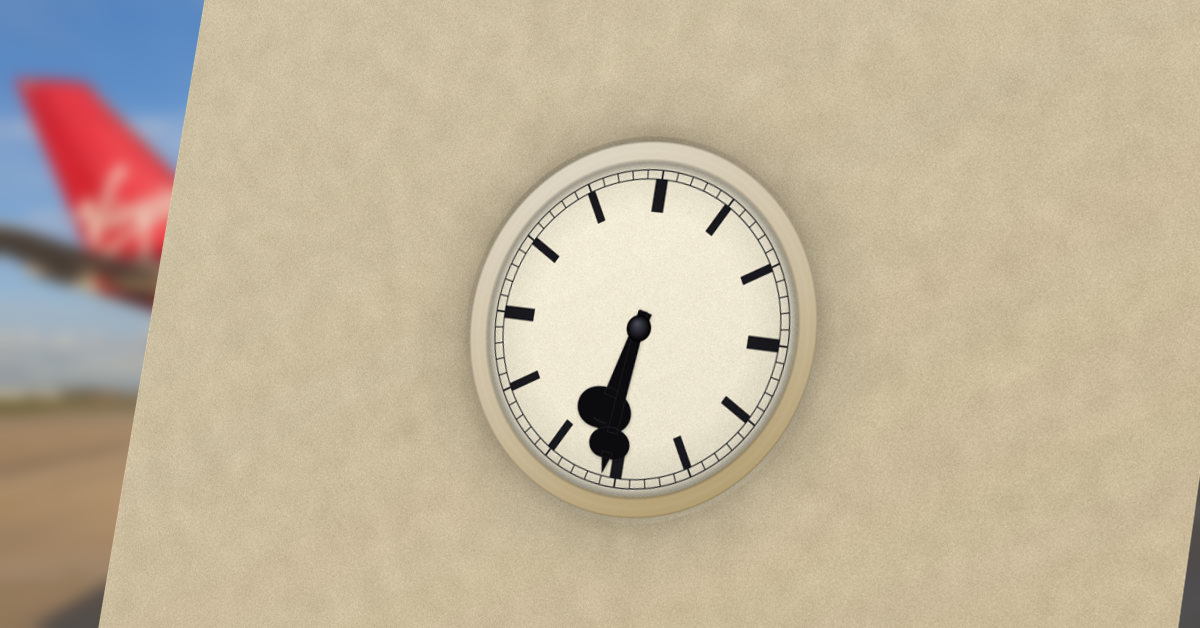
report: 6,31
